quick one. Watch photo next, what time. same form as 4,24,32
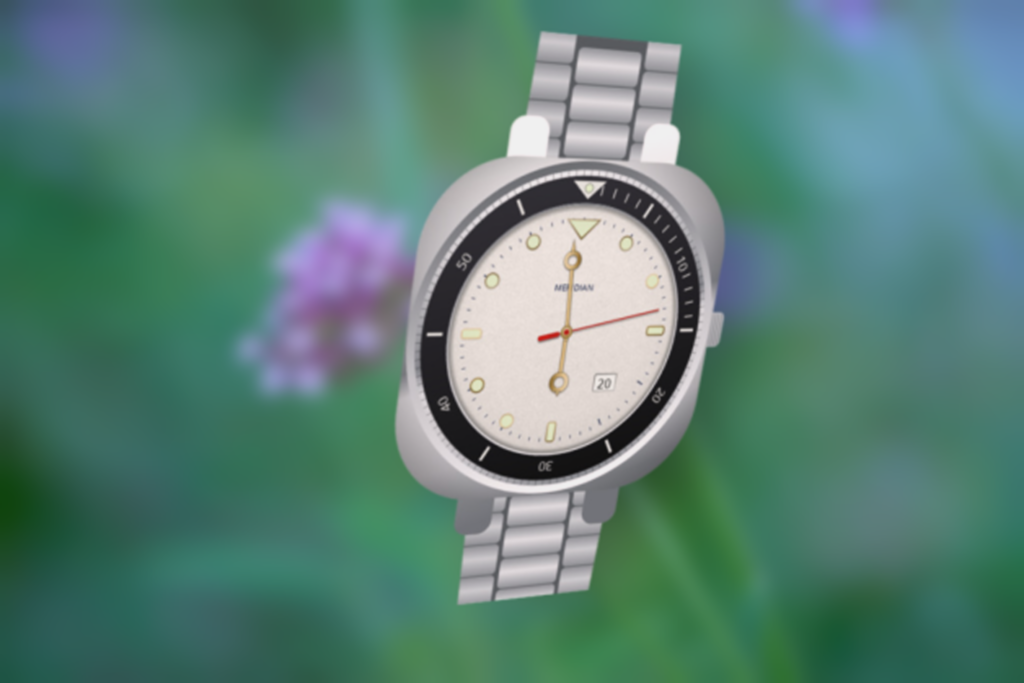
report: 5,59,13
